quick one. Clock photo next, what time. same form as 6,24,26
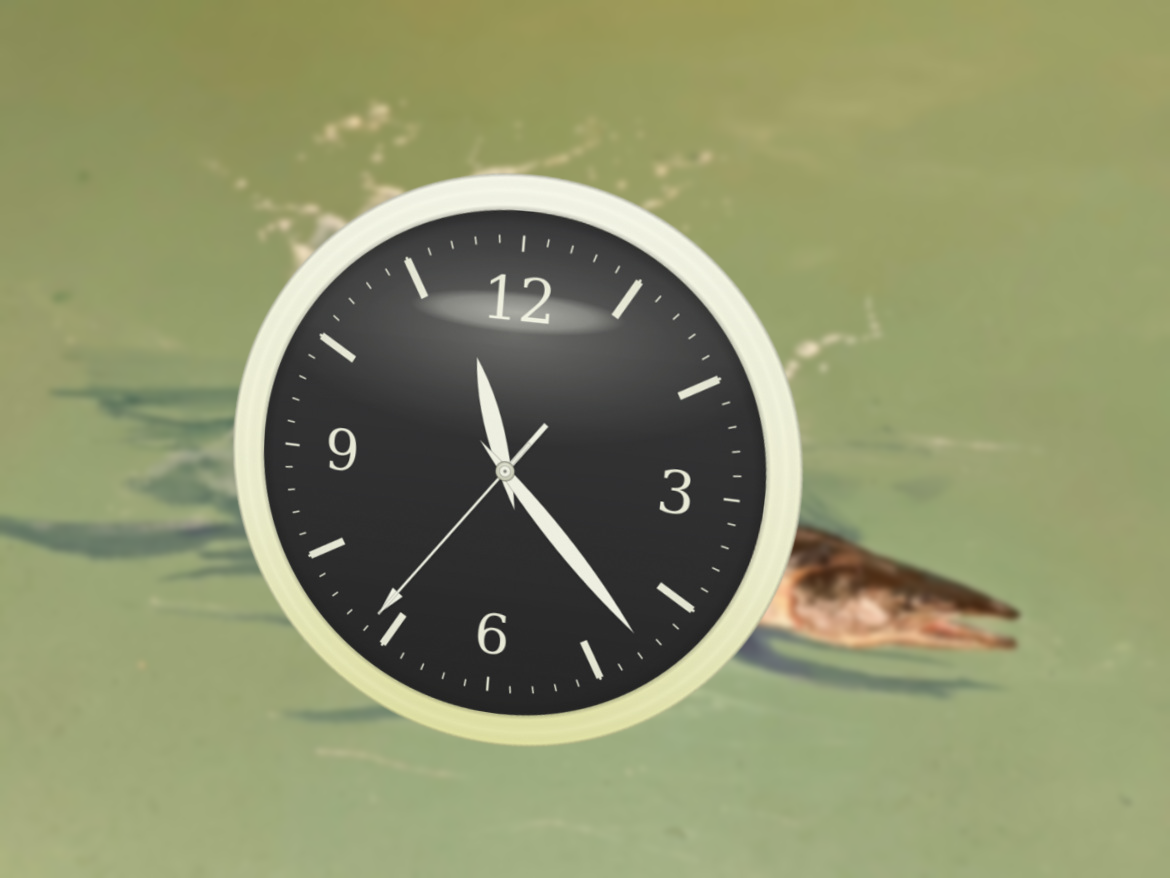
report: 11,22,36
